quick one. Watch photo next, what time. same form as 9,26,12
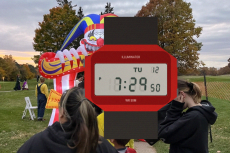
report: 7,29,50
